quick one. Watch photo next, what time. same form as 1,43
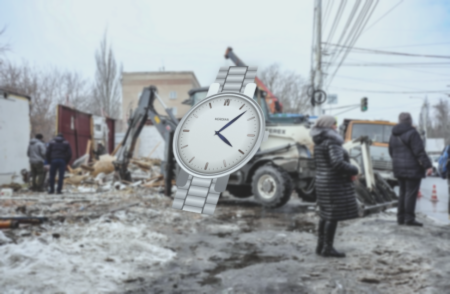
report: 4,07
